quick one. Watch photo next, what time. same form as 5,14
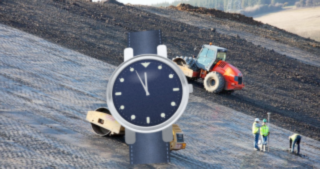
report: 11,56
